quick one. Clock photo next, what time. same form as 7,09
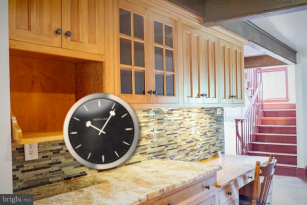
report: 10,06
